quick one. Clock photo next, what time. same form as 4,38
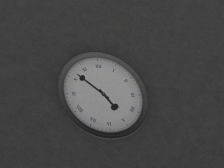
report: 4,52
